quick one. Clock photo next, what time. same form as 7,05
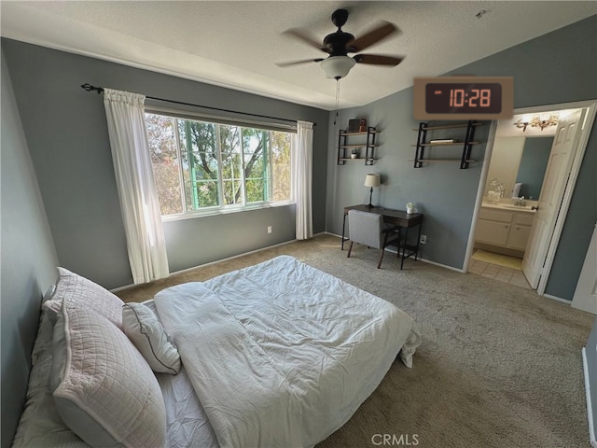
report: 10,28
